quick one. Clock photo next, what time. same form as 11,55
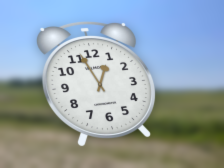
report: 12,57
